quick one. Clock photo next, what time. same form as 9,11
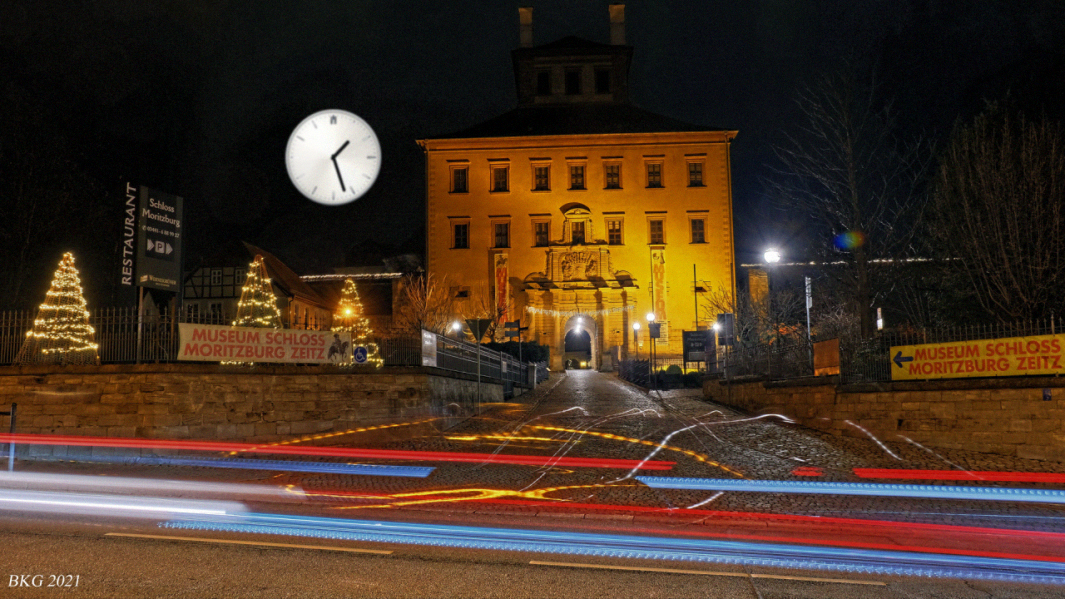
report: 1,27
